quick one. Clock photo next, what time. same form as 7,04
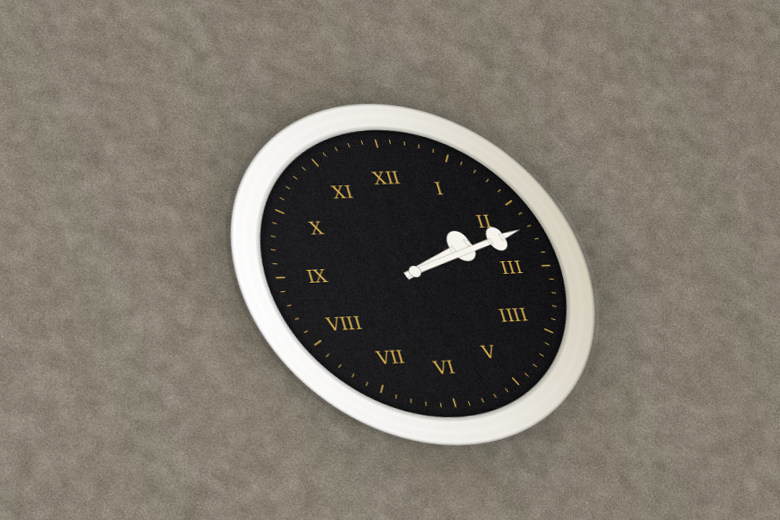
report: 2,12
